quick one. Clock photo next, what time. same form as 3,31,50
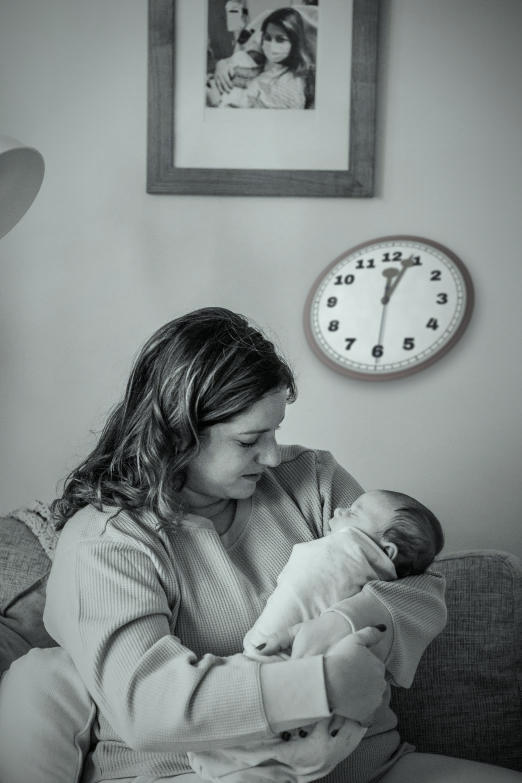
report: 12,03,30
